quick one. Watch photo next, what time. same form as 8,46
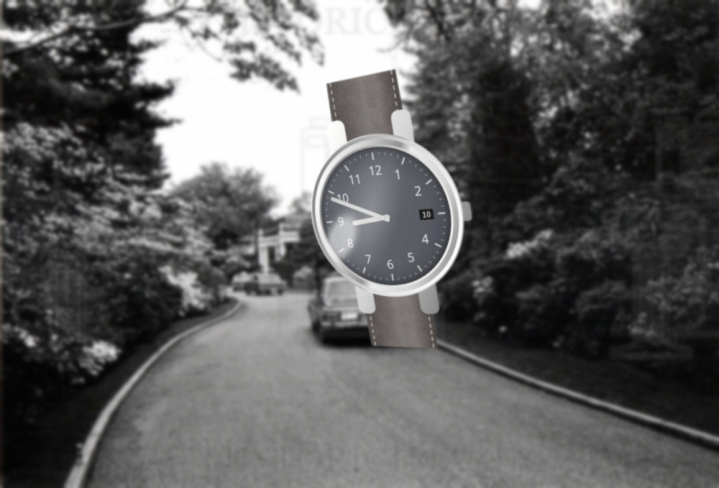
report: 8,49
